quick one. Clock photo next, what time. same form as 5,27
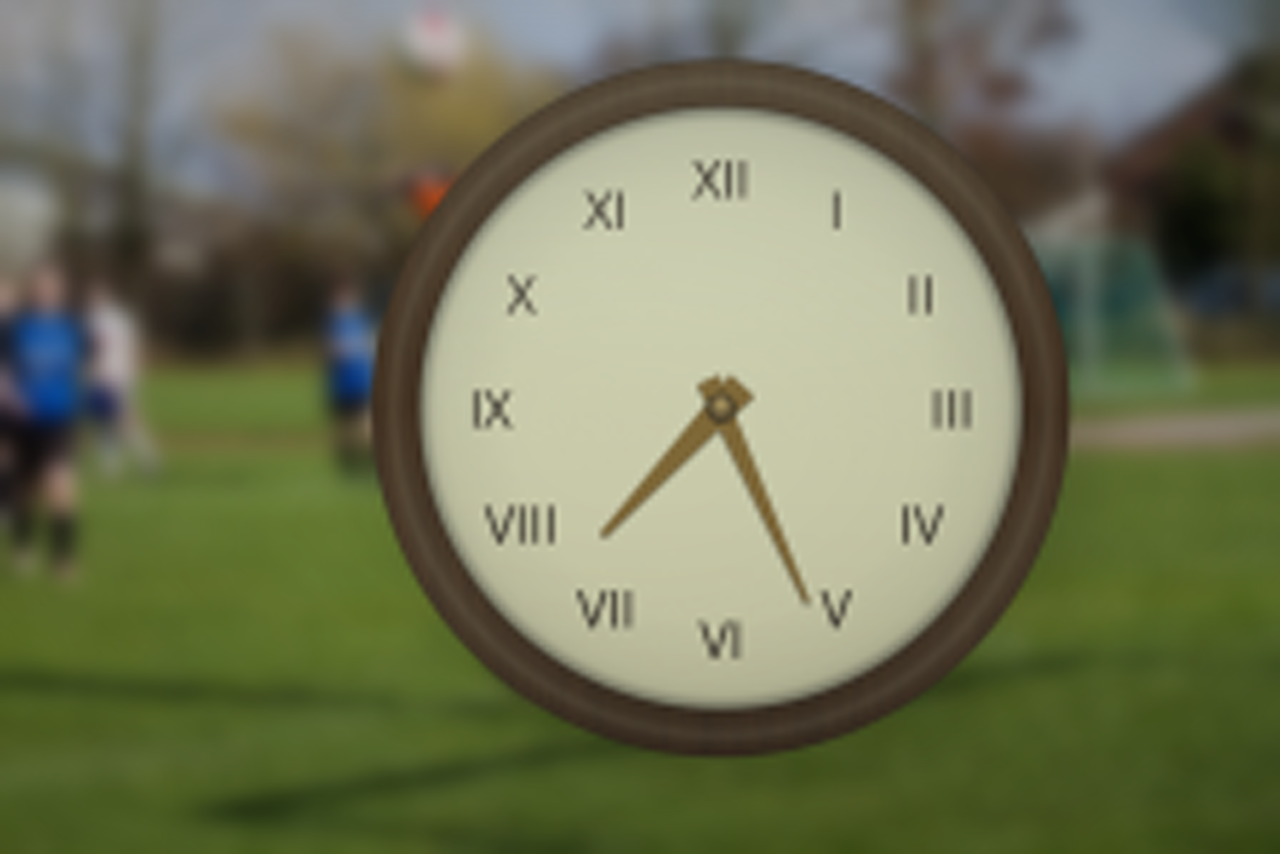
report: 7,26
